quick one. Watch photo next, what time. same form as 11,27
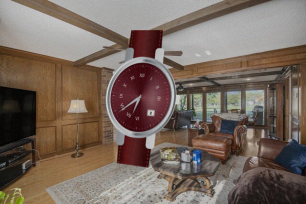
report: 6,39
